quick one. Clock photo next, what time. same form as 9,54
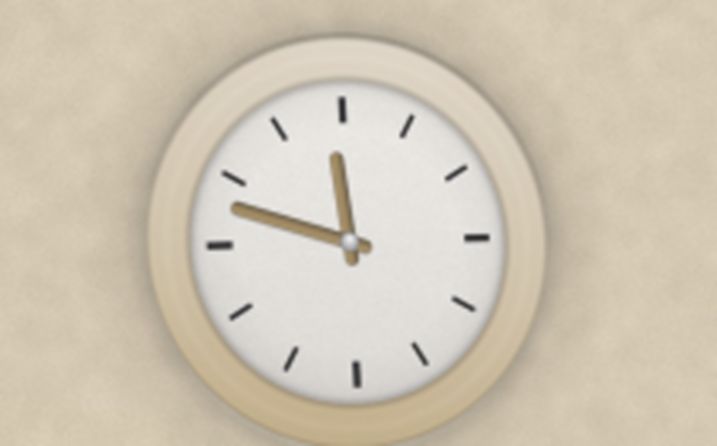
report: 11,48
